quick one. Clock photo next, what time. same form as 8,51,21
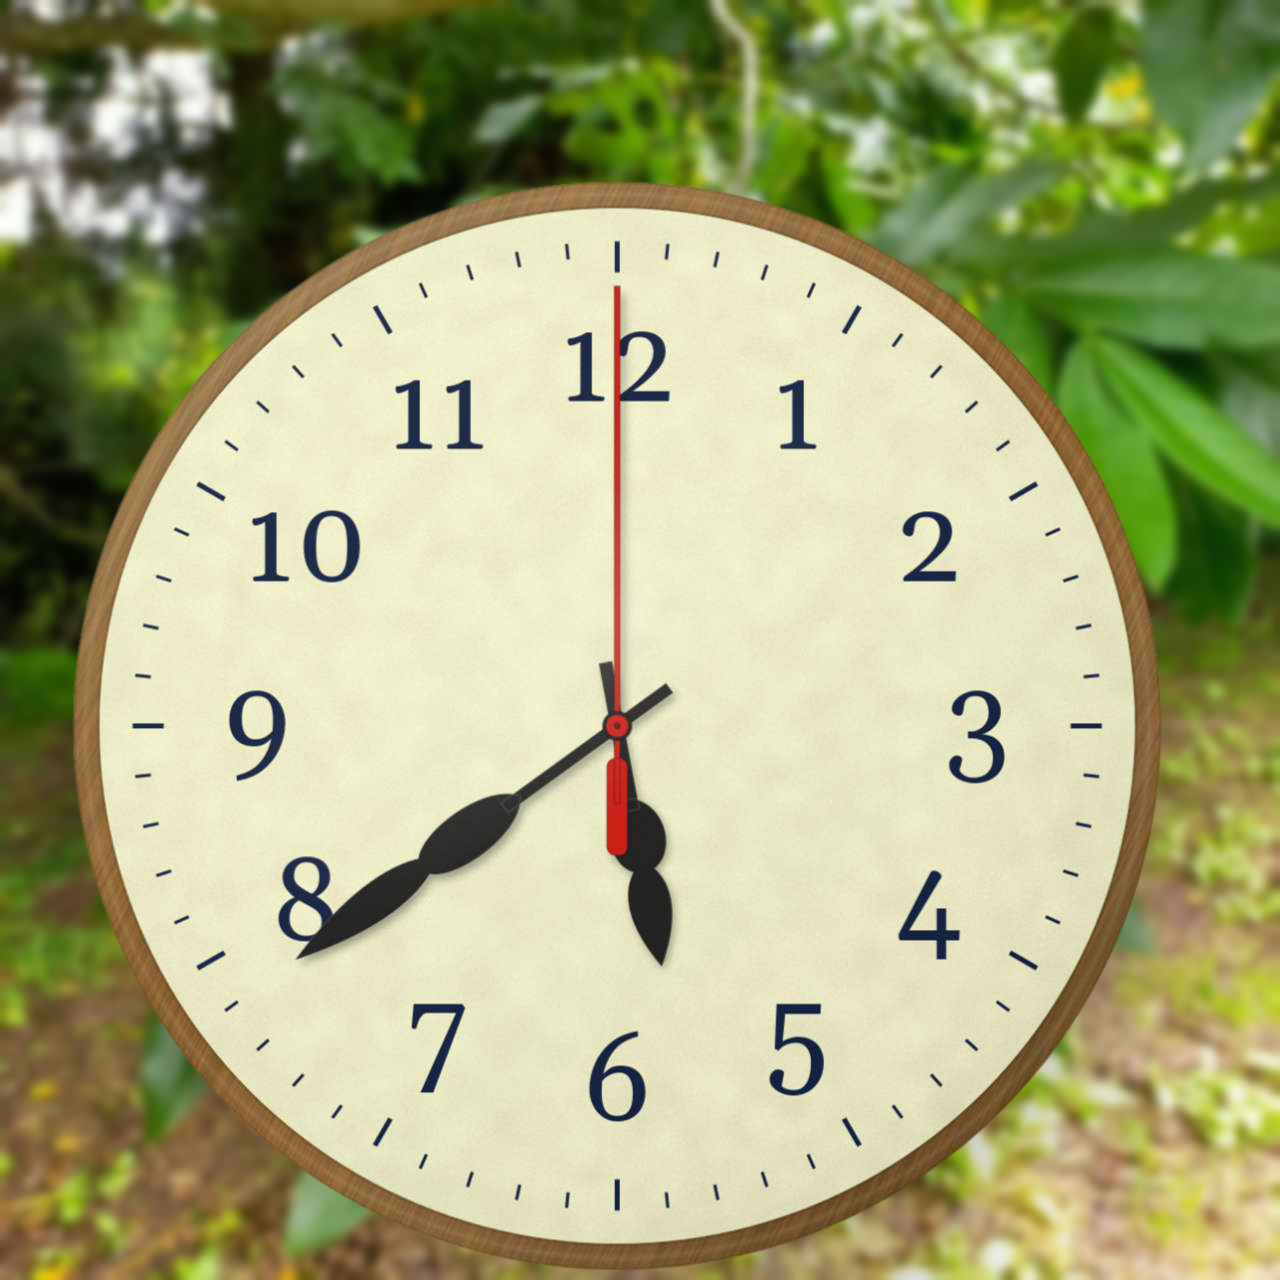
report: 5,39,00
